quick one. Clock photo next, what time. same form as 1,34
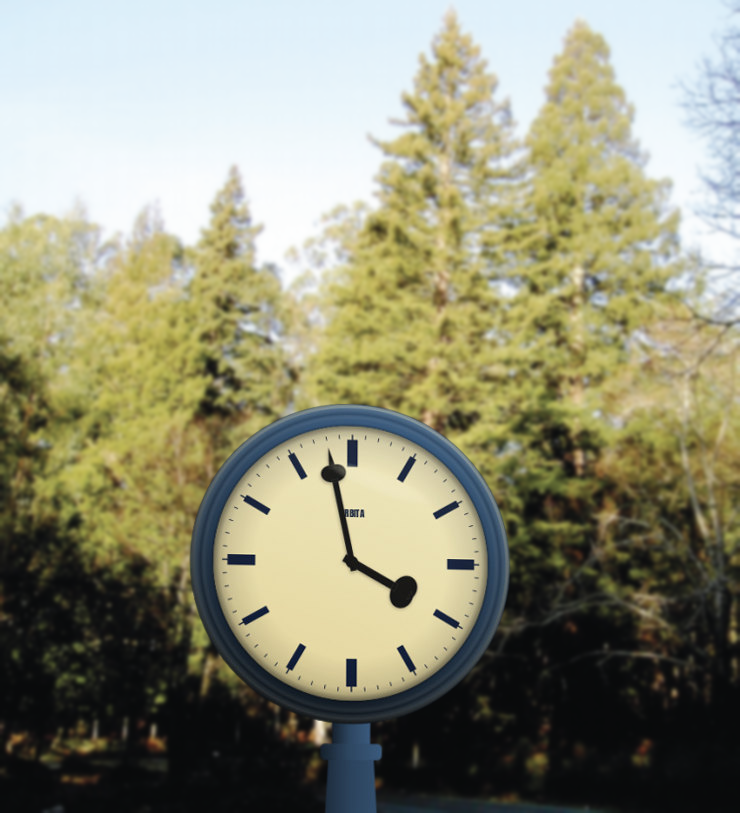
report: 3,58
